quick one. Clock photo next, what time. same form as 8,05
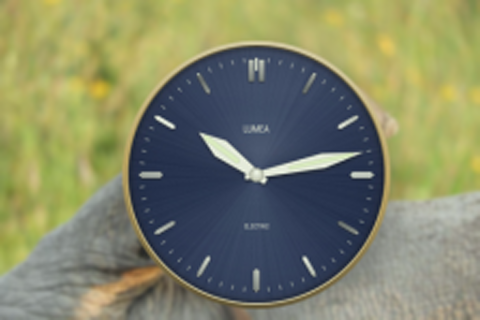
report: 10,13
